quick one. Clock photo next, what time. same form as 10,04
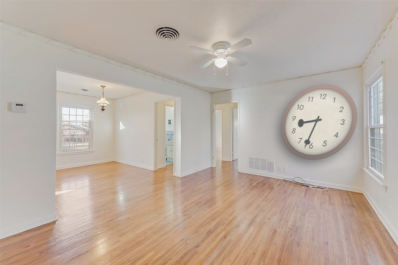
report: 8,32
